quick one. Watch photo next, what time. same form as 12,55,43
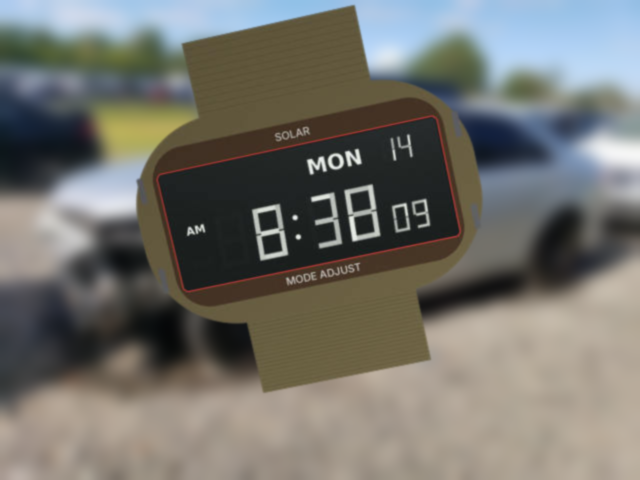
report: 8,38,09
